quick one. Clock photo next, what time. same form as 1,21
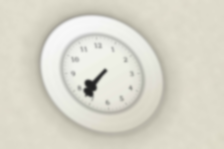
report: 7,37
